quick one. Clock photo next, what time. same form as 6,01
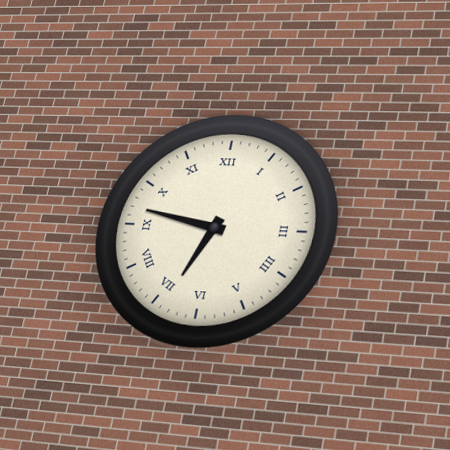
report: 6,47
